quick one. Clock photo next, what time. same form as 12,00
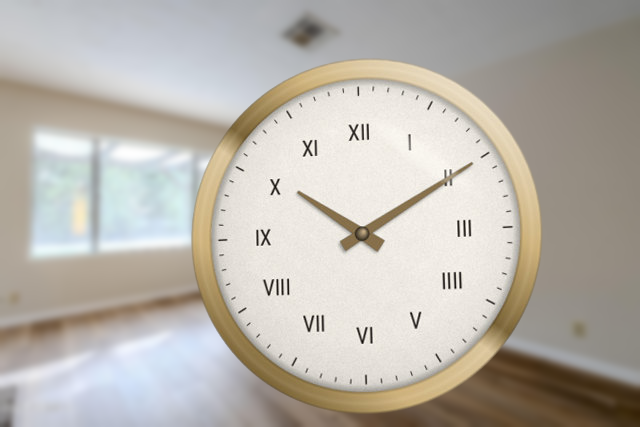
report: 10,10
